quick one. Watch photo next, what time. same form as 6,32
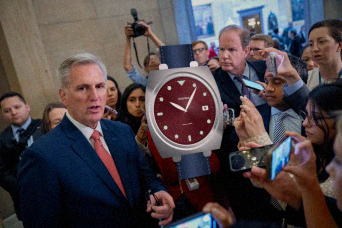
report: 10,06
